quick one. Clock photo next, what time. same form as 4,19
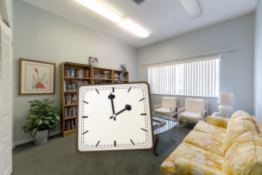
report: 1,59
